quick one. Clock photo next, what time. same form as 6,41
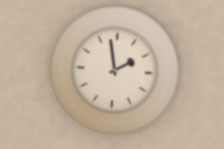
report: 1,58
